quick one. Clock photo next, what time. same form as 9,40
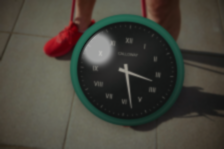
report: 3,28
